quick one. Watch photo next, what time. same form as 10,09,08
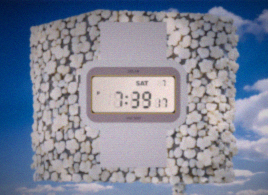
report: 7,39,17
